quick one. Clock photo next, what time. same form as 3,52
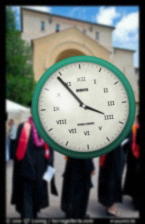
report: 3,54
